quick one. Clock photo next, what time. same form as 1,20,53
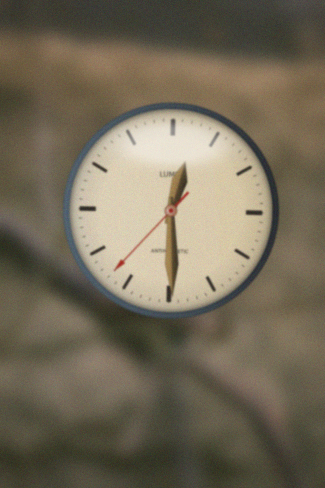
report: 12,29,37
